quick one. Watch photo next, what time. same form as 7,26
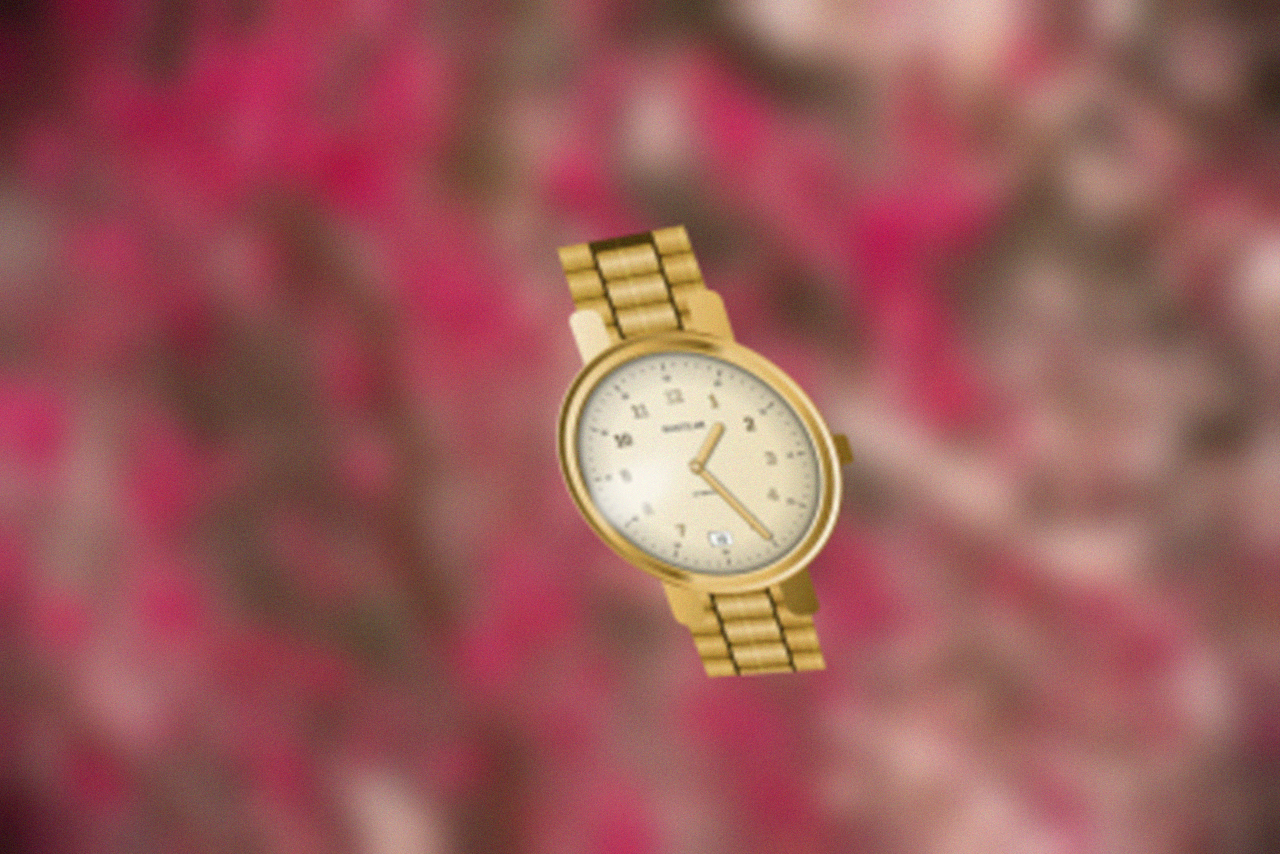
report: 1,25
